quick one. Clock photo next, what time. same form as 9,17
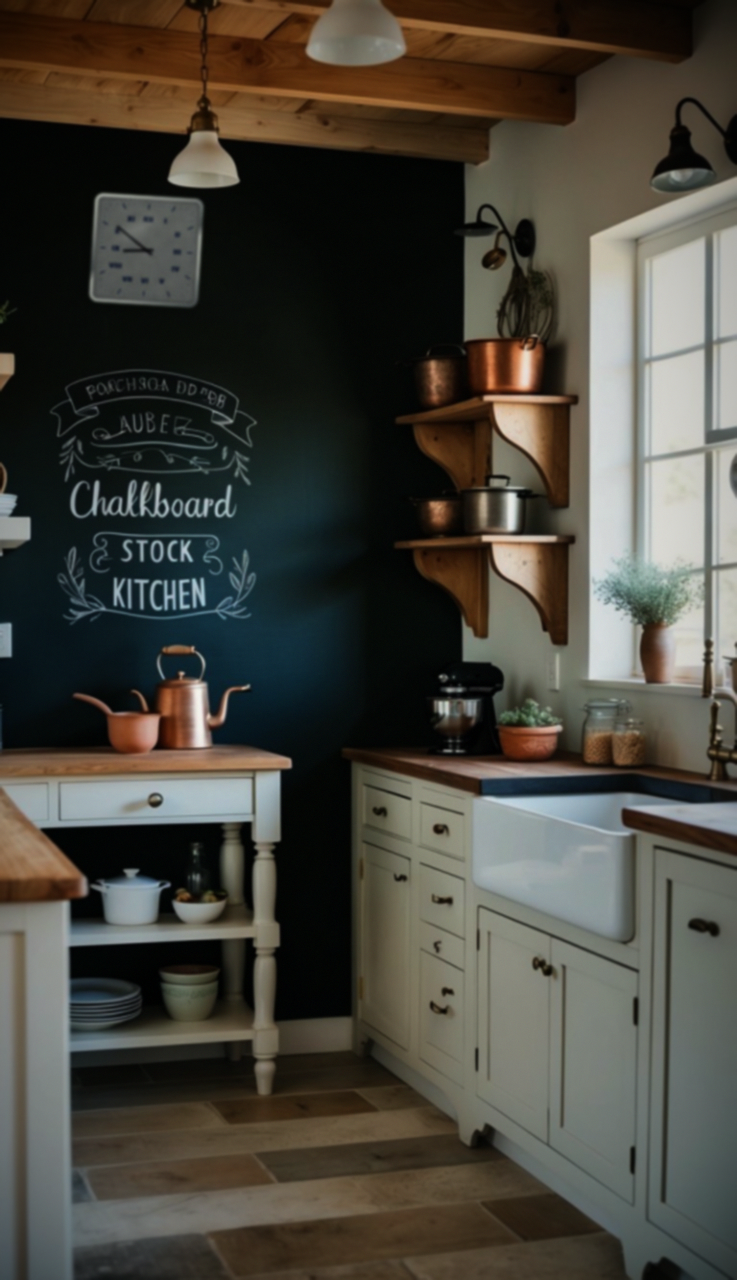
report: 8,51
